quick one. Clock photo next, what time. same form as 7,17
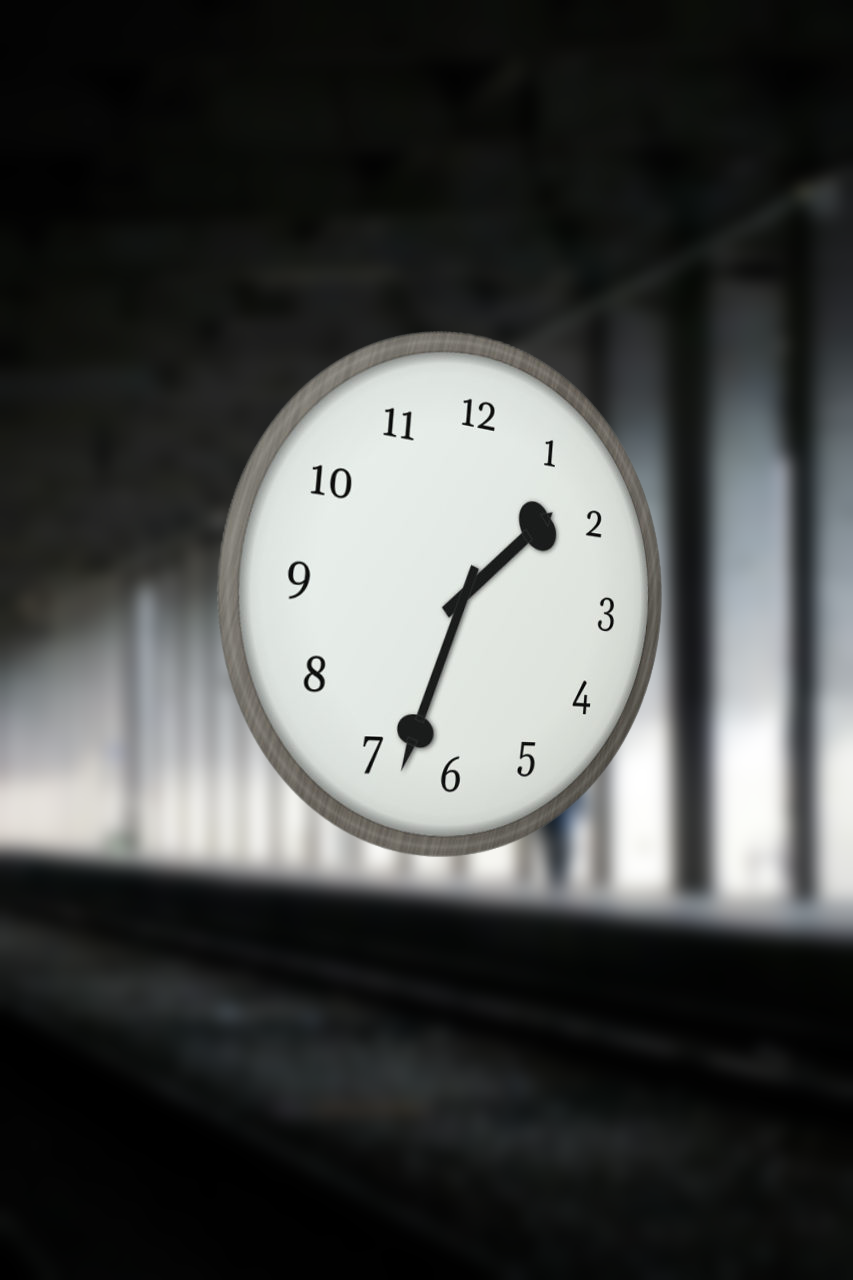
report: 1,33
